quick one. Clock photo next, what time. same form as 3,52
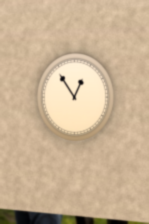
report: 12,54
